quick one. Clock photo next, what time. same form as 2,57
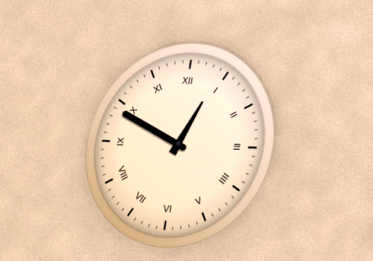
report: 12,49
